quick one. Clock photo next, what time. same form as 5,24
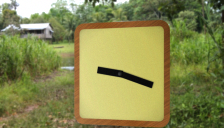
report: 9,18
